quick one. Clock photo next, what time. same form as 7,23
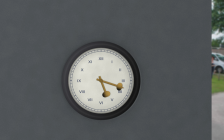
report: 5,18
